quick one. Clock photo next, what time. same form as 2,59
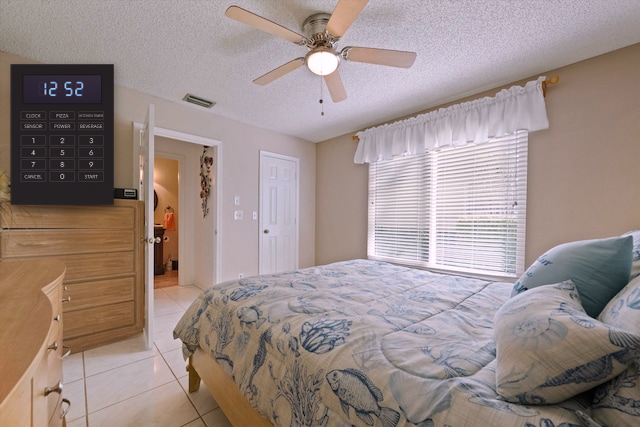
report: 12,52
